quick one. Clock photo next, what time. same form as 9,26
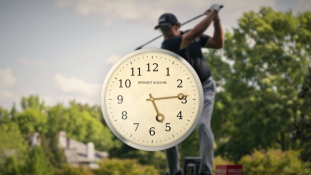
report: 5,14
